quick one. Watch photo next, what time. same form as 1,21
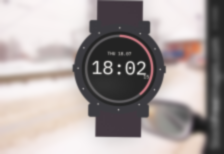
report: 18,02
